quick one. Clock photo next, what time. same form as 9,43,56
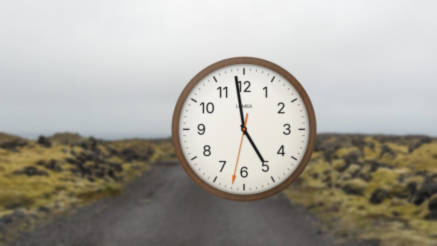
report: 4,58,32
